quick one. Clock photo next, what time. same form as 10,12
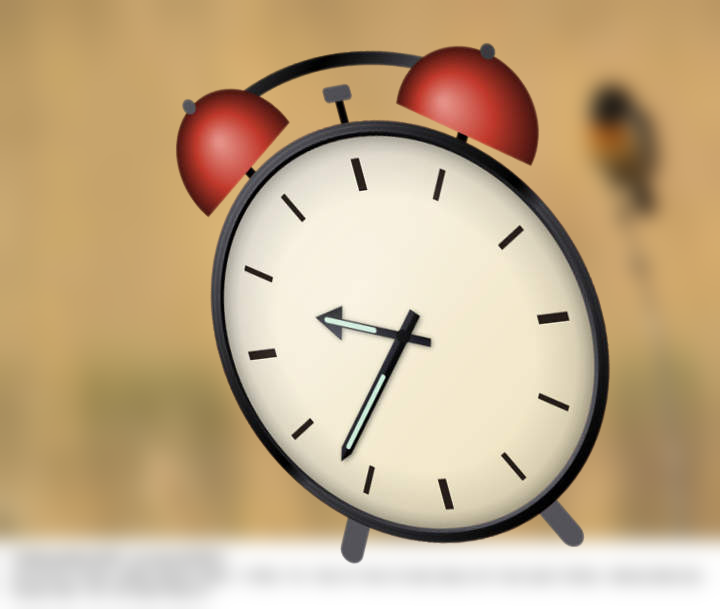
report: 9,37
